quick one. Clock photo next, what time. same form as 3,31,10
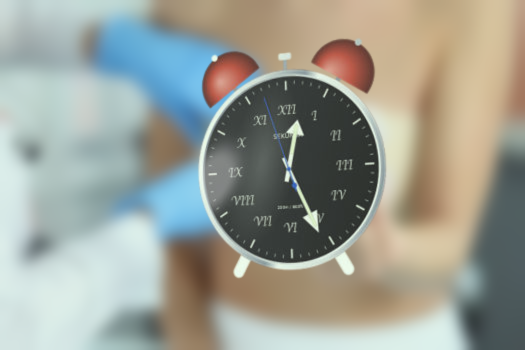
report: 12,25,57
